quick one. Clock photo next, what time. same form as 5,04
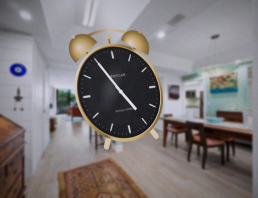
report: 4,55
